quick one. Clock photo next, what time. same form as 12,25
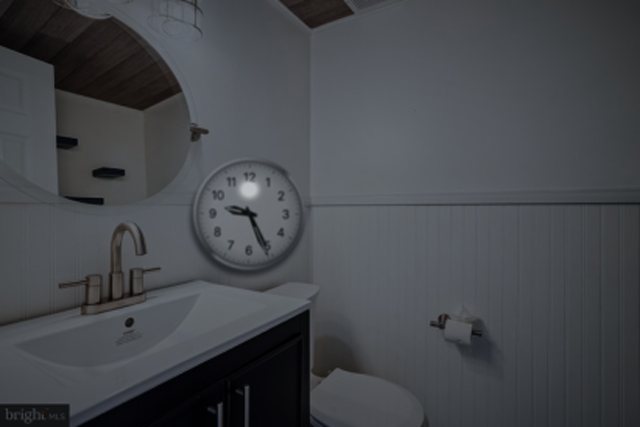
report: 9,26
